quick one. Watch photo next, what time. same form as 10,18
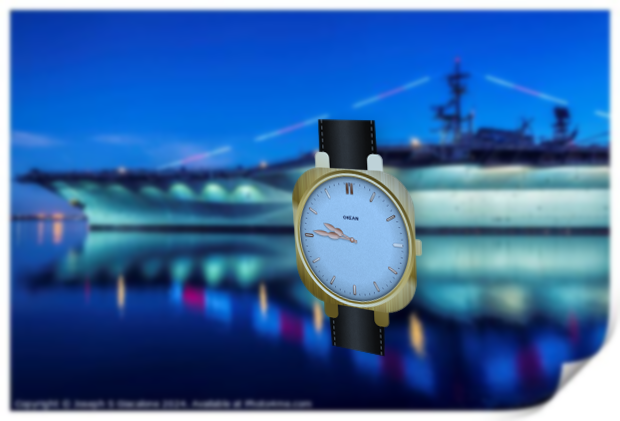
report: 9,46
